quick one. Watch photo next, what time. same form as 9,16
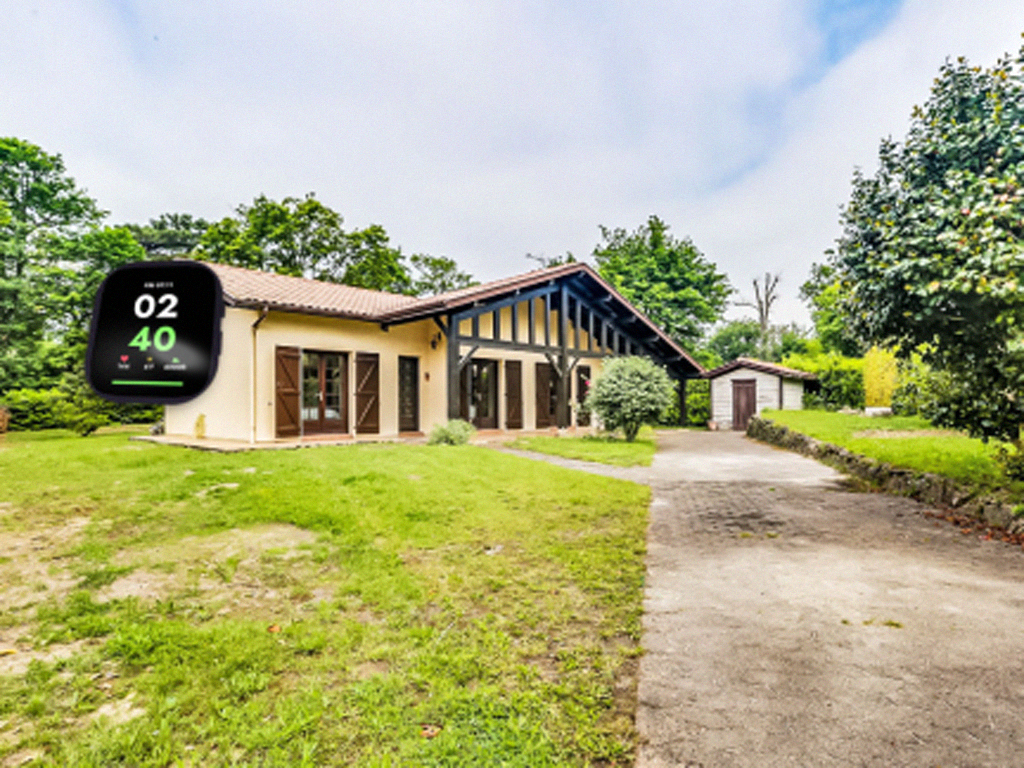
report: 2,40
